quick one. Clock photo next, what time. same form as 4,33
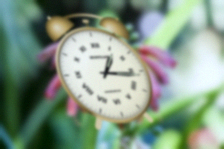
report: 1,16
